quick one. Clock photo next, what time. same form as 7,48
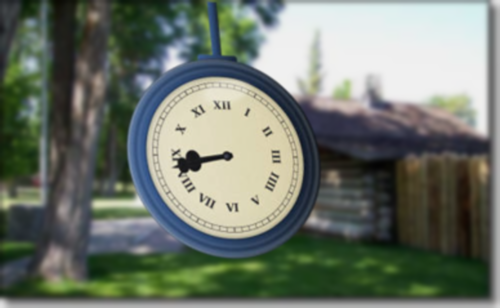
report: 8,43
